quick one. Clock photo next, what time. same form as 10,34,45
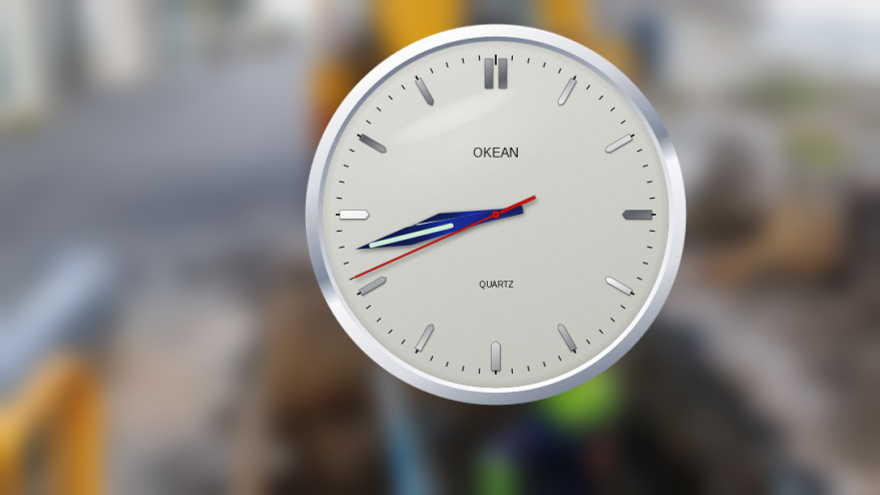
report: 8,42,41
